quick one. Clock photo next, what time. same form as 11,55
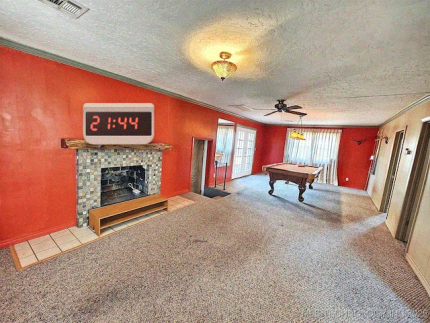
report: 21,44
